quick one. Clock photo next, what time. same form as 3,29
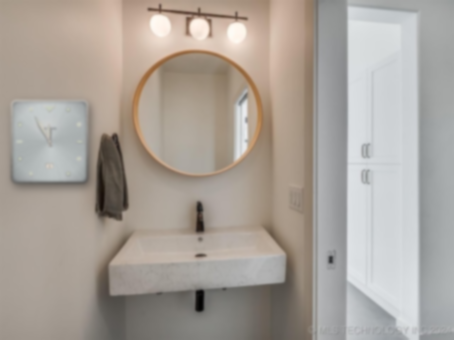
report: 11,55
